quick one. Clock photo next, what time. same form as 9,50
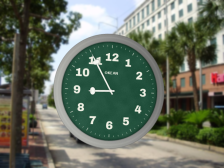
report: 8,55
